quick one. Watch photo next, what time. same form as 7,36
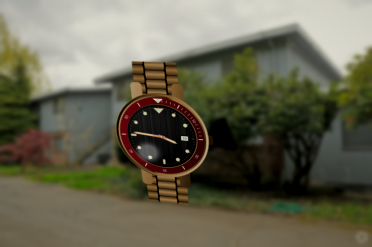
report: 3,46
